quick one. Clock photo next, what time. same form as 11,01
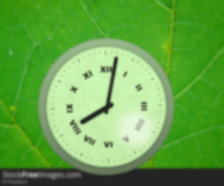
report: 8,02
